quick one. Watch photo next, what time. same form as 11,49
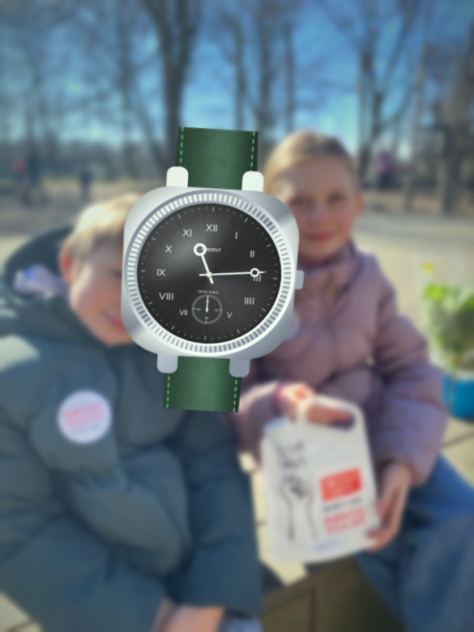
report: 11,14
